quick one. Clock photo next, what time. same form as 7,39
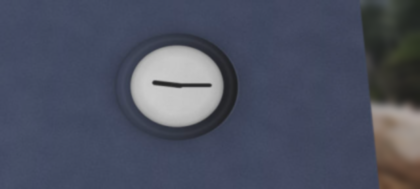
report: 9,15
